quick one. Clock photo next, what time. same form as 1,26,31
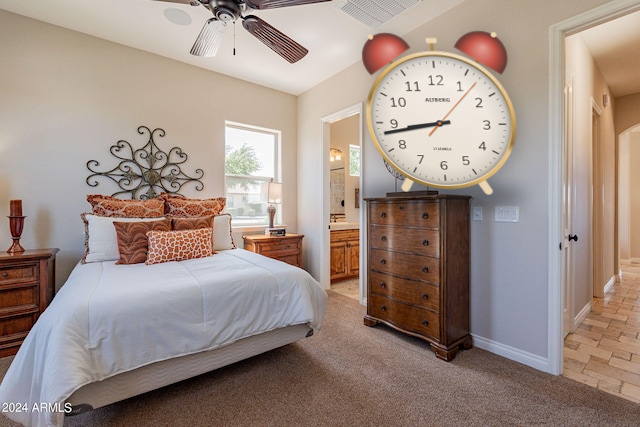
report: 8,43,07
